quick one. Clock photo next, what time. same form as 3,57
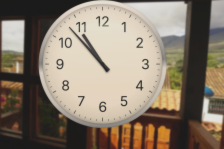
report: 10,53
